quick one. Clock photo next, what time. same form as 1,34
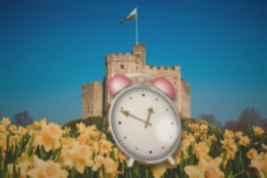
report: 12,49
